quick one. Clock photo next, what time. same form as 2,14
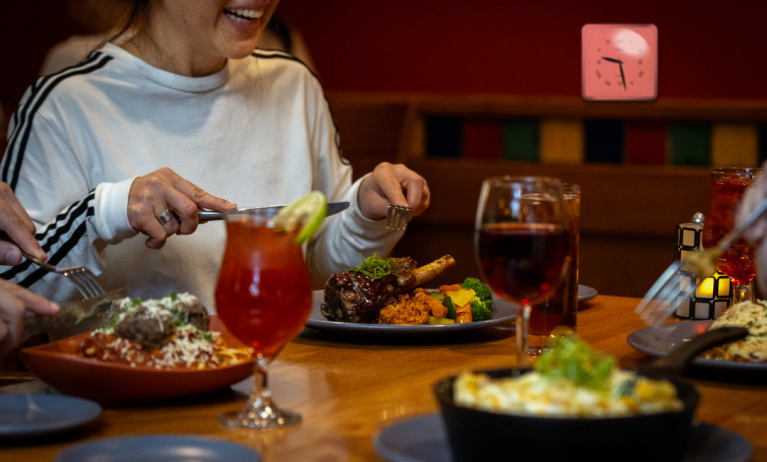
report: 9,28
